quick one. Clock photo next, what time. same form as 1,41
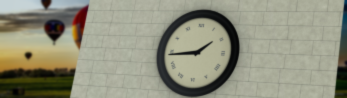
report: 1,44
